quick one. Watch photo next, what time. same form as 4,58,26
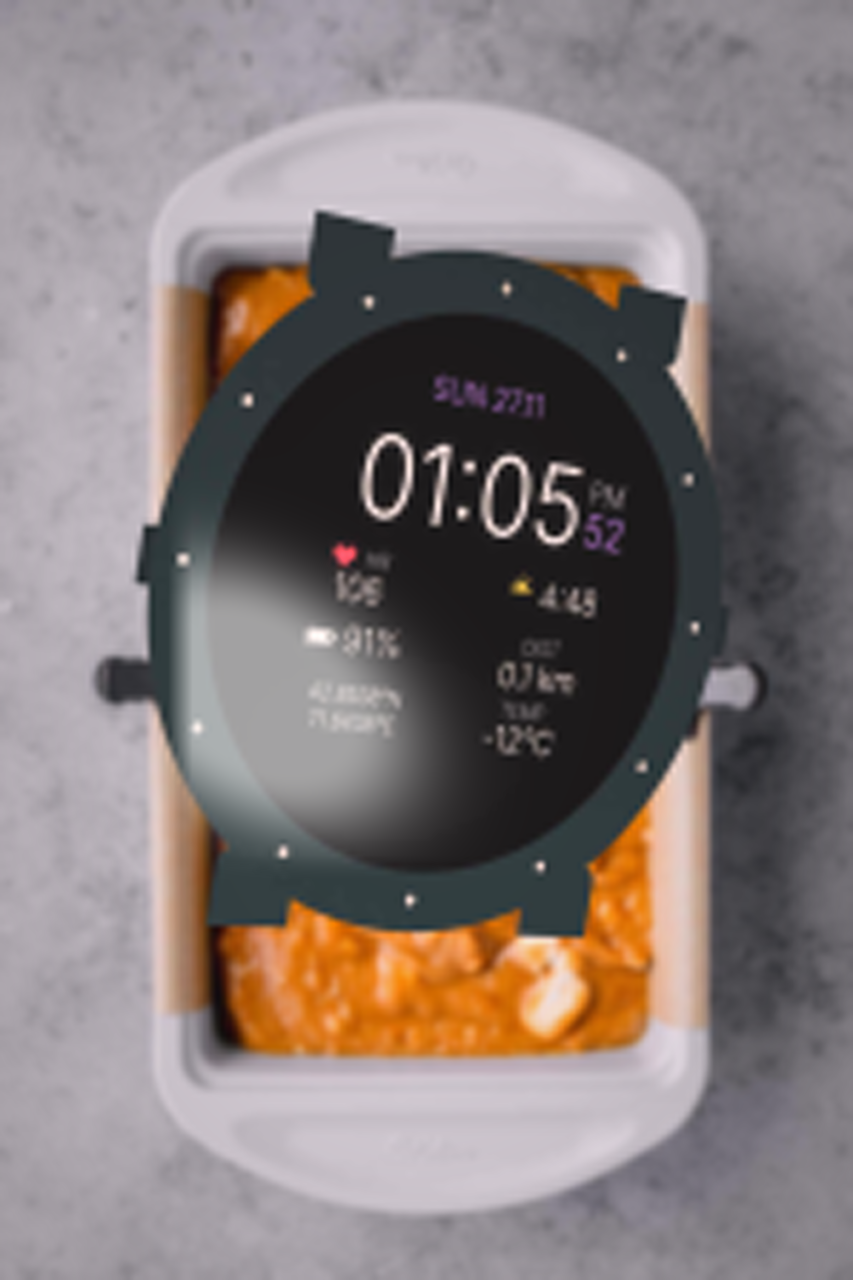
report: 1,05,52
